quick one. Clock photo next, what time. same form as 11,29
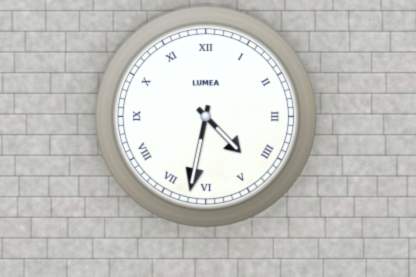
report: 4,32
